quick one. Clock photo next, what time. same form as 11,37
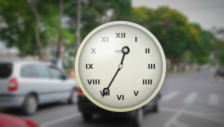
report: 12,35
